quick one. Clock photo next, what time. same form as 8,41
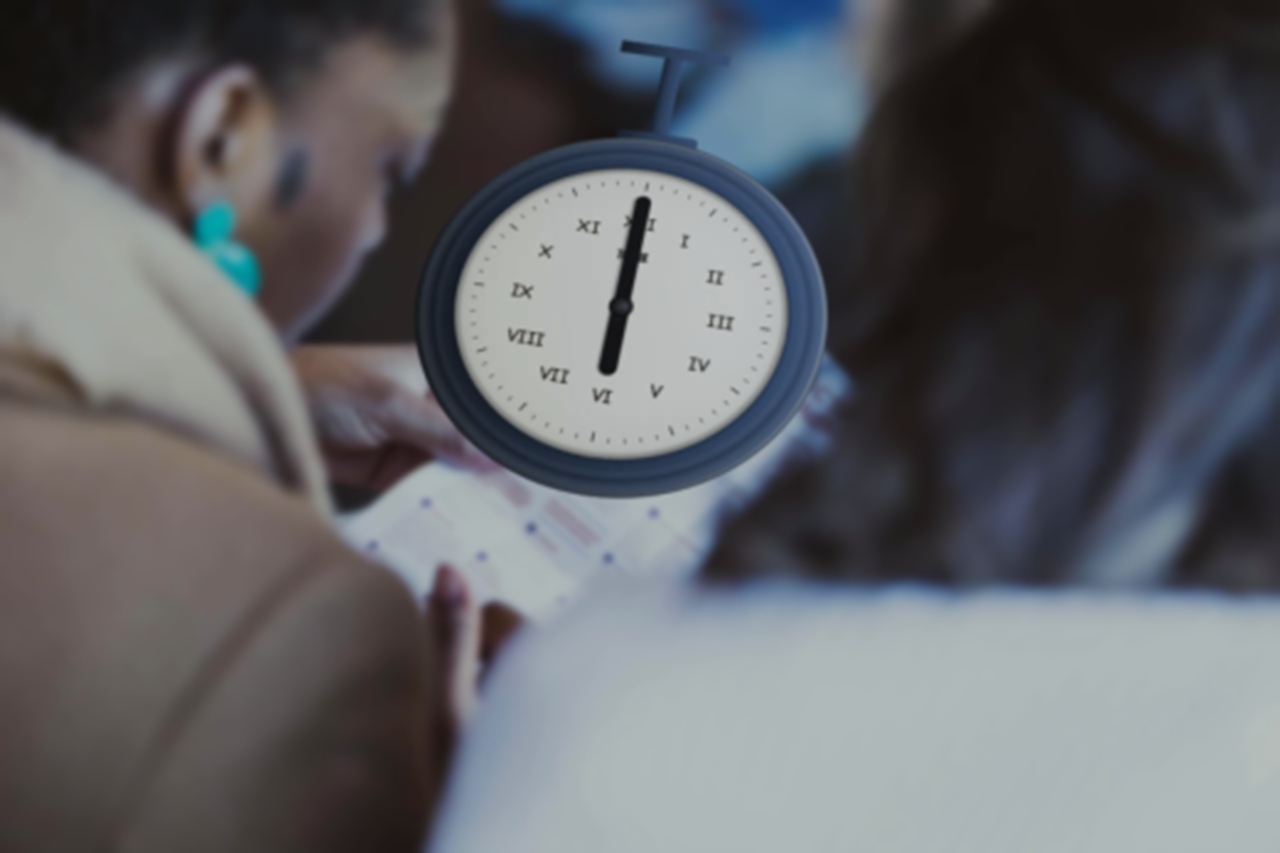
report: 6,00
